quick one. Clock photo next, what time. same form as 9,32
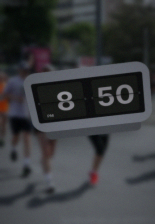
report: 8,50
